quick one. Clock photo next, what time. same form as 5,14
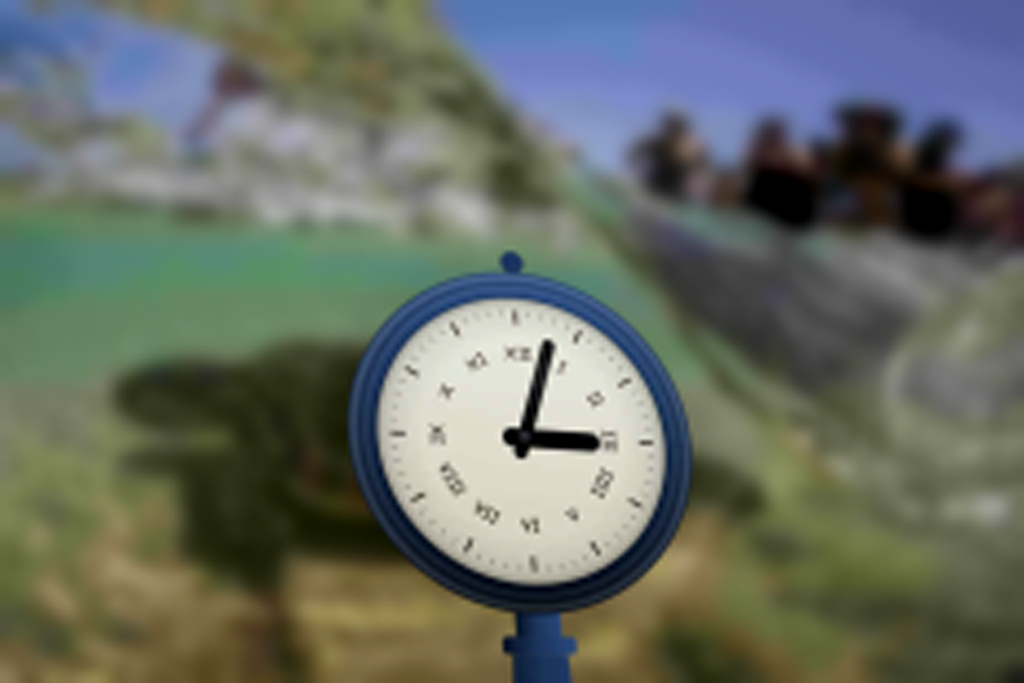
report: 3,03
